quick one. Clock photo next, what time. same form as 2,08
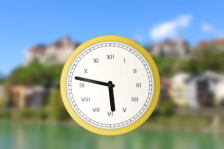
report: 5,47
